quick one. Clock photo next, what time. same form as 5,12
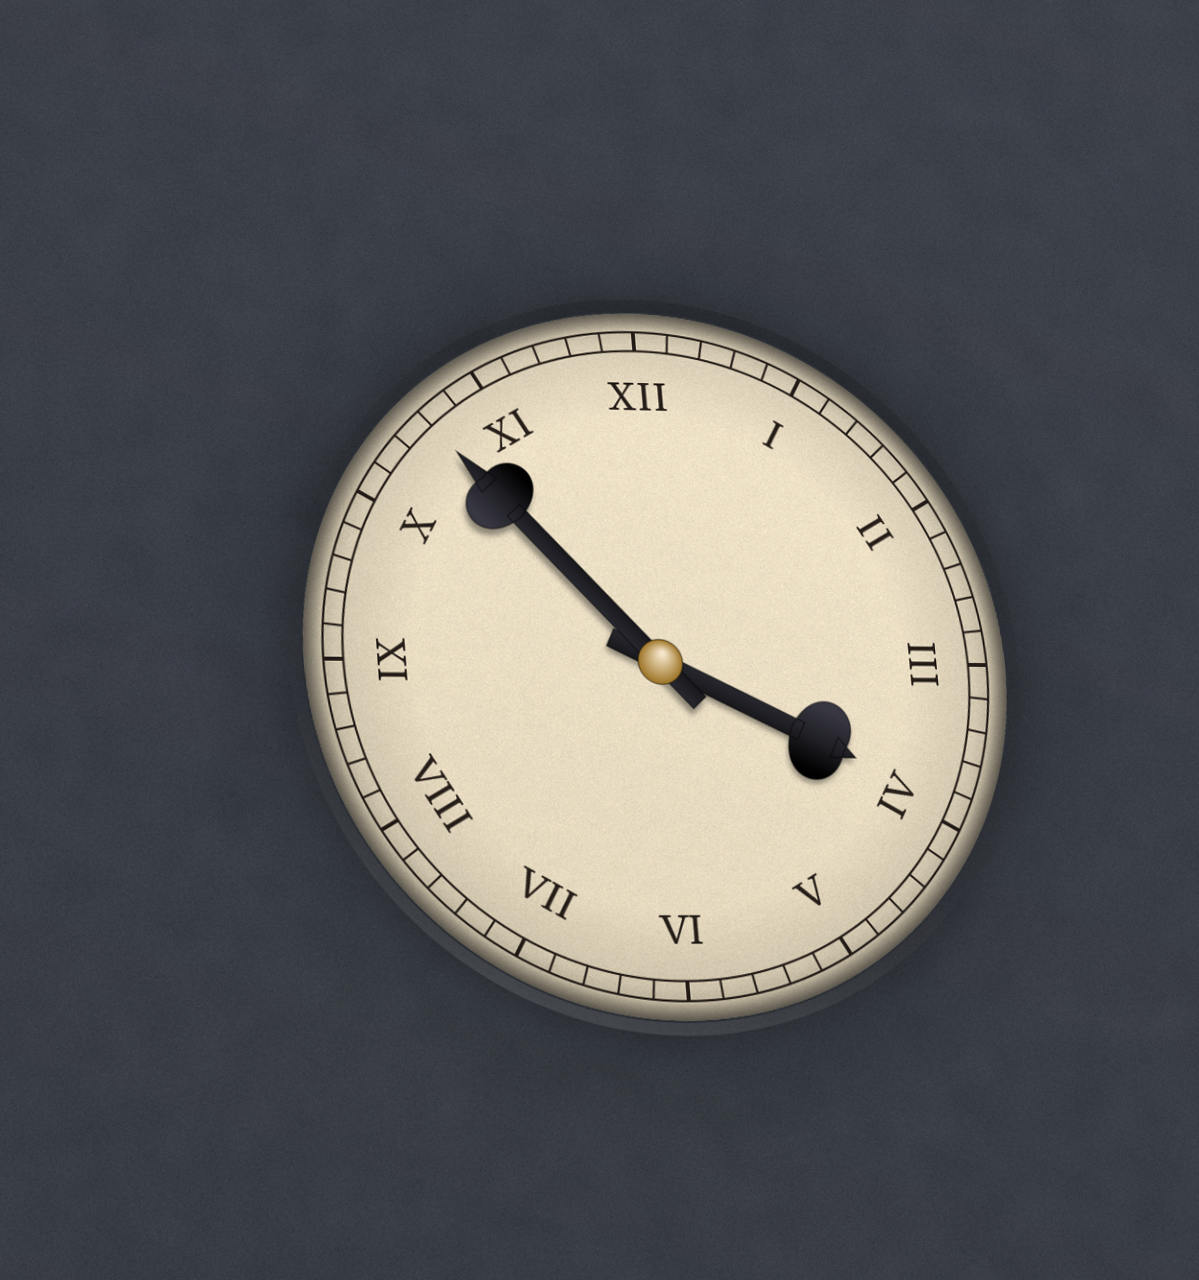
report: 3,53
